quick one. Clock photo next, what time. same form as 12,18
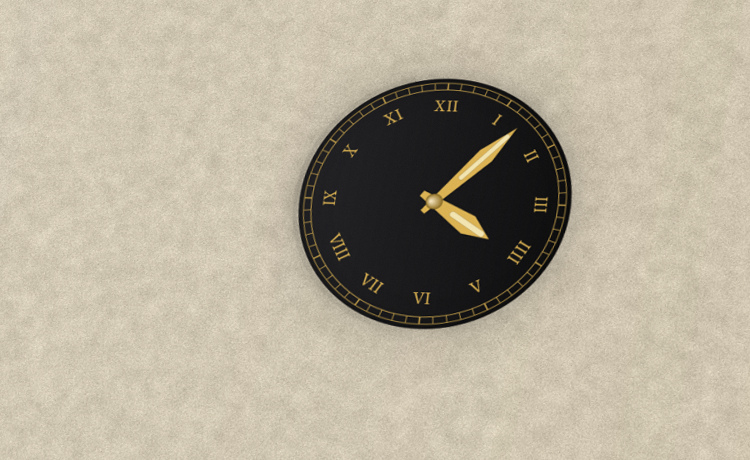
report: 4,07
